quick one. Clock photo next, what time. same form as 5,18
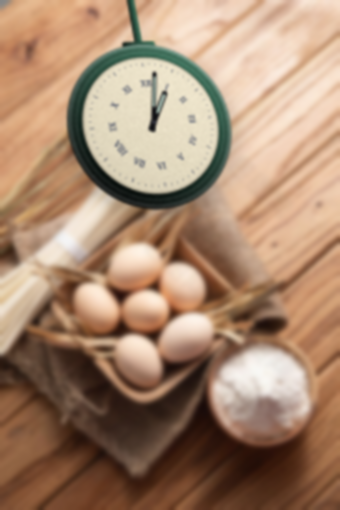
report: 1,02
